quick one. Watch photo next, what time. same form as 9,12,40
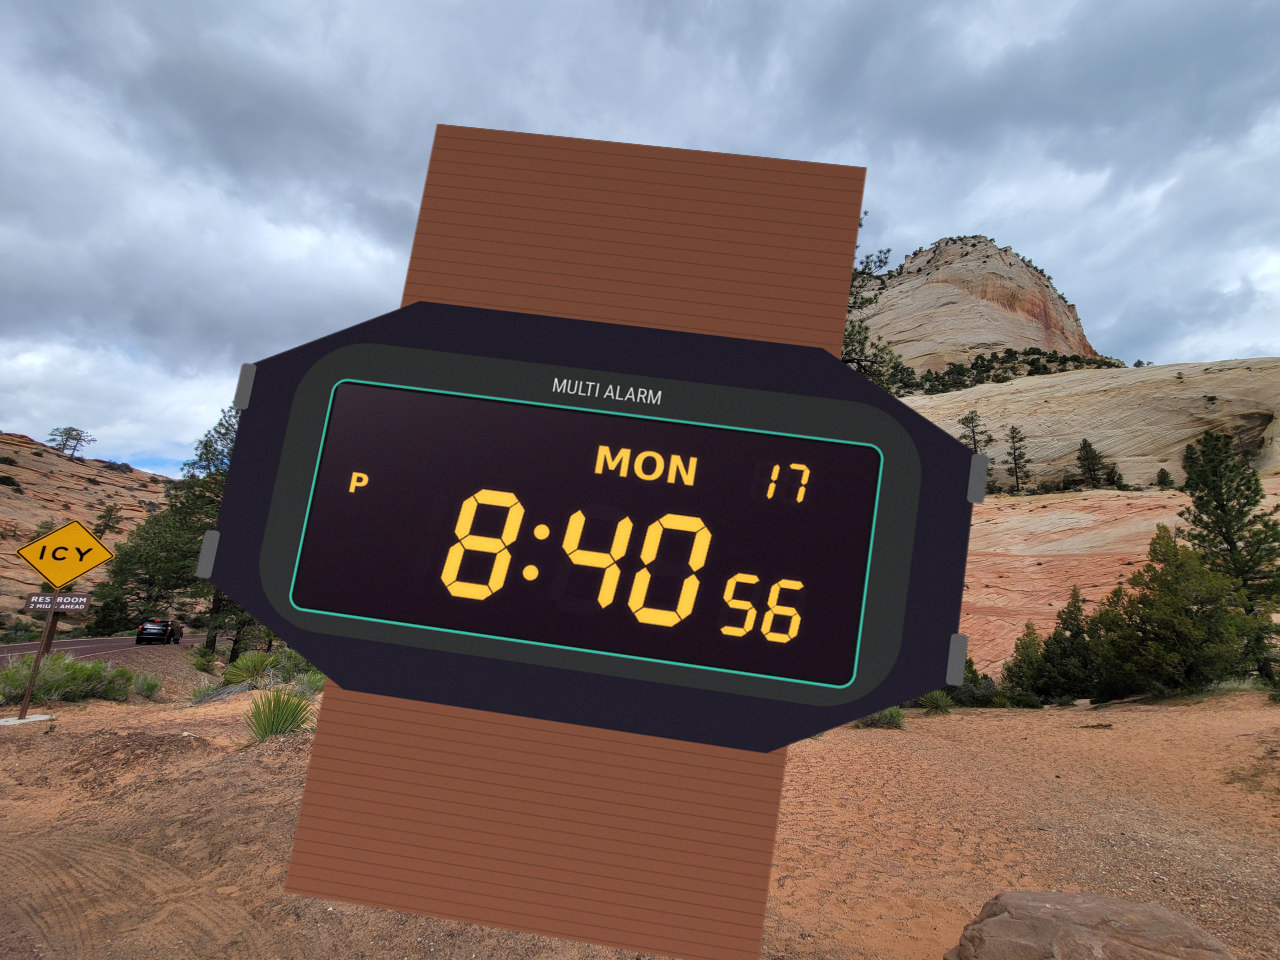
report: 8,40,56
